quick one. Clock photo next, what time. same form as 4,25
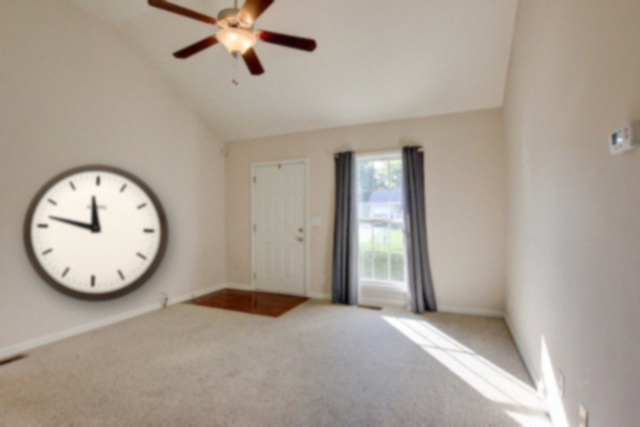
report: 11,47
